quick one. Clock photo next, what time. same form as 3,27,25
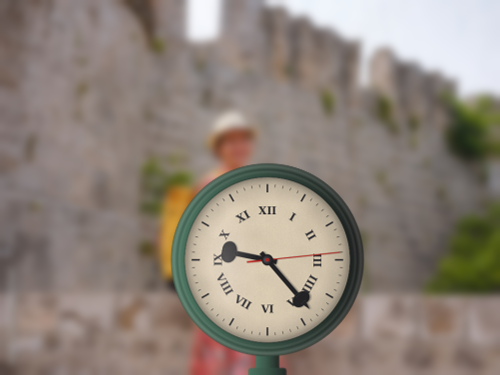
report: 9,23,14
